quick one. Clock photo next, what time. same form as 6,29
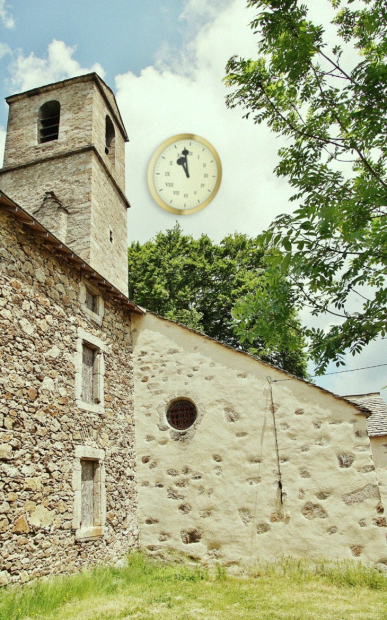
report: 10,58
